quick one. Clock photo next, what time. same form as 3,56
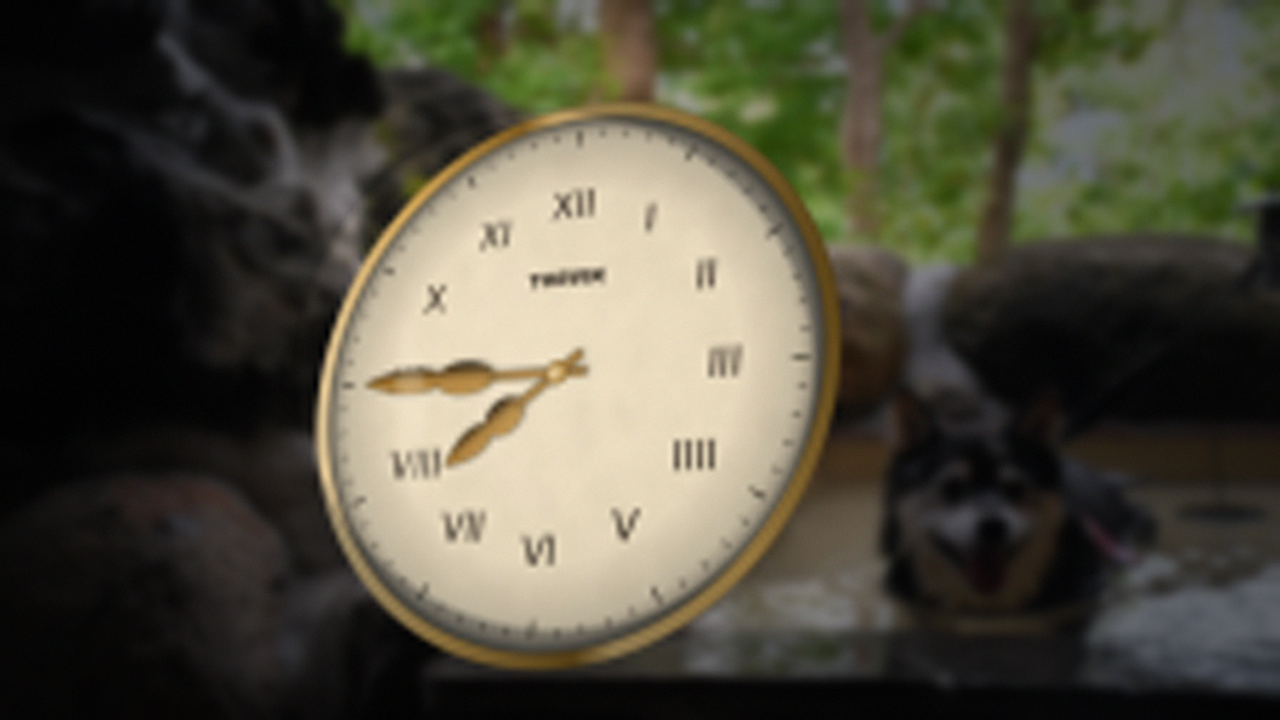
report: 7,45
